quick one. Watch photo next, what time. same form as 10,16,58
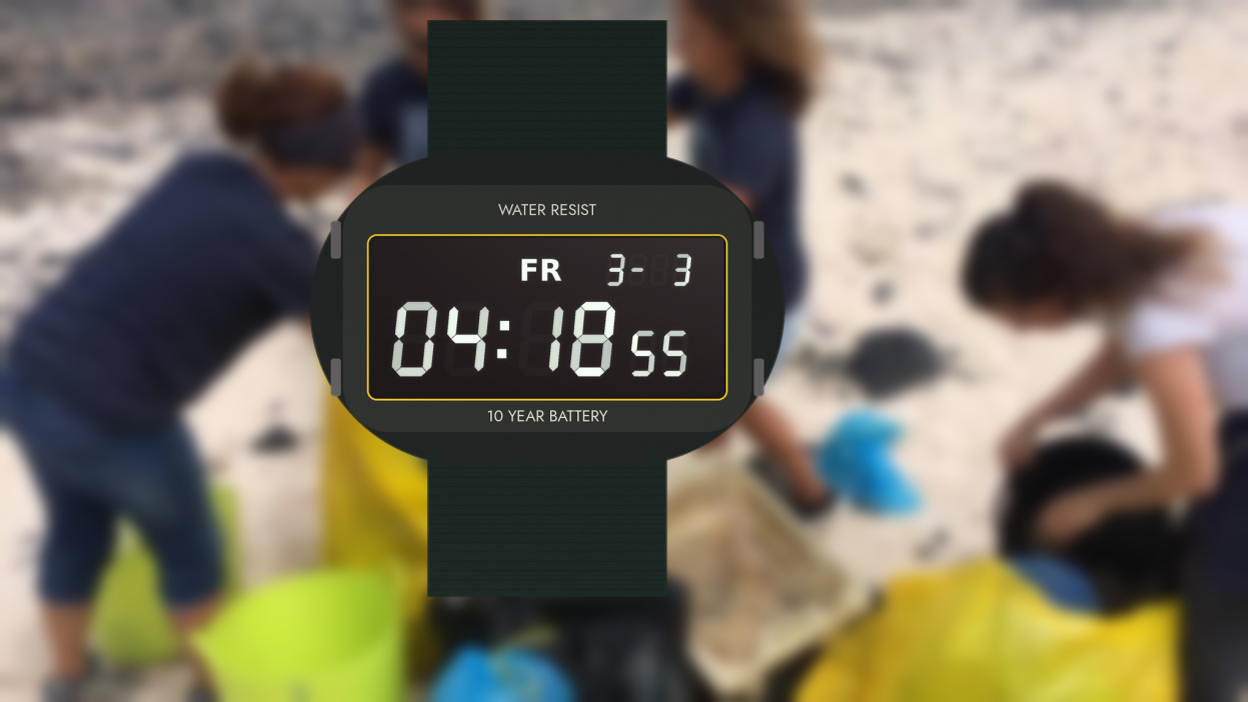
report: 4,18,55
